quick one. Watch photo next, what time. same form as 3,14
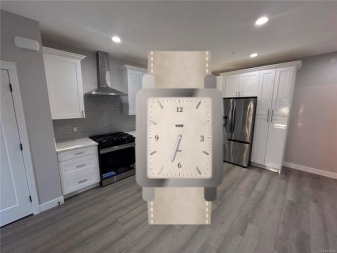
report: 6,33
